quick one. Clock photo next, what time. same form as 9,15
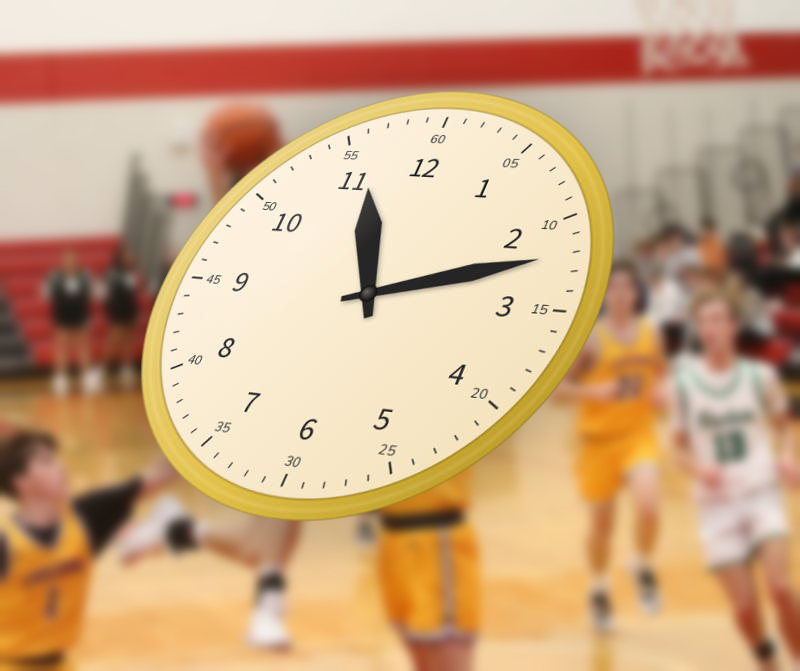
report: 11,12
